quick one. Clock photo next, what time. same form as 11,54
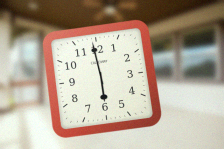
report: 5,59
